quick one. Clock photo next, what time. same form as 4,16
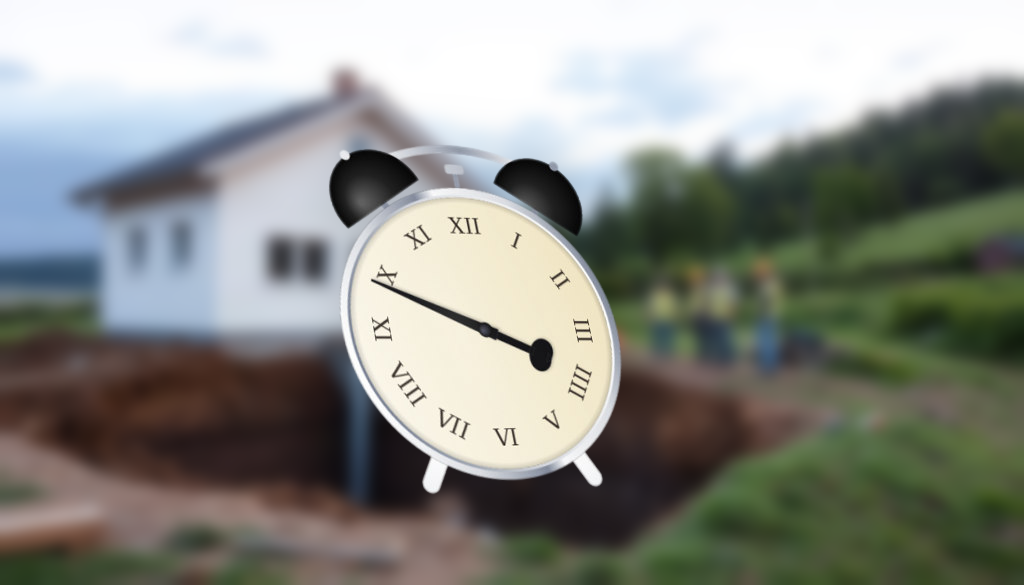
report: 3,49
